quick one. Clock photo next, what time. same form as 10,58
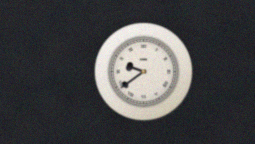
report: 9,39
